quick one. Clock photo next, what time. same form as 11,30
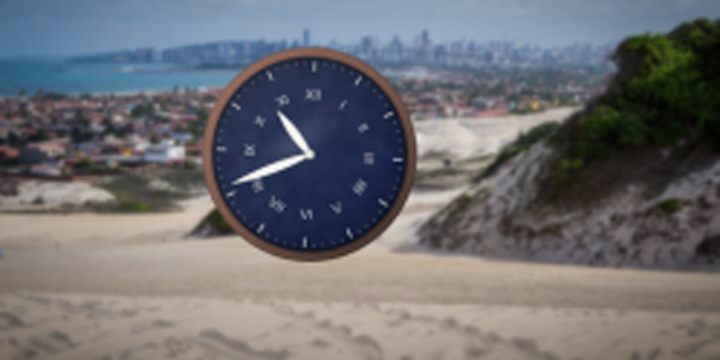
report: 10,41
